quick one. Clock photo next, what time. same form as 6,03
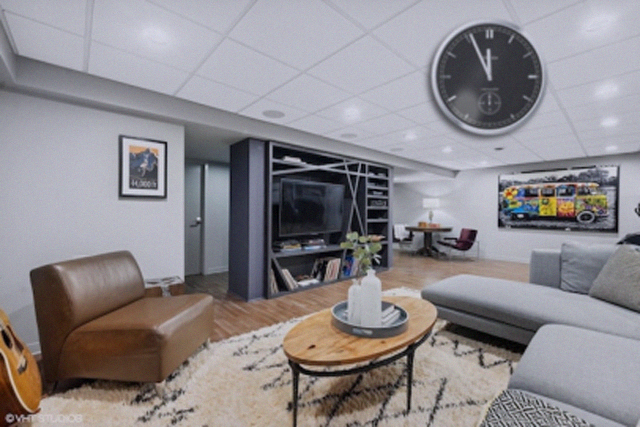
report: 11,56
